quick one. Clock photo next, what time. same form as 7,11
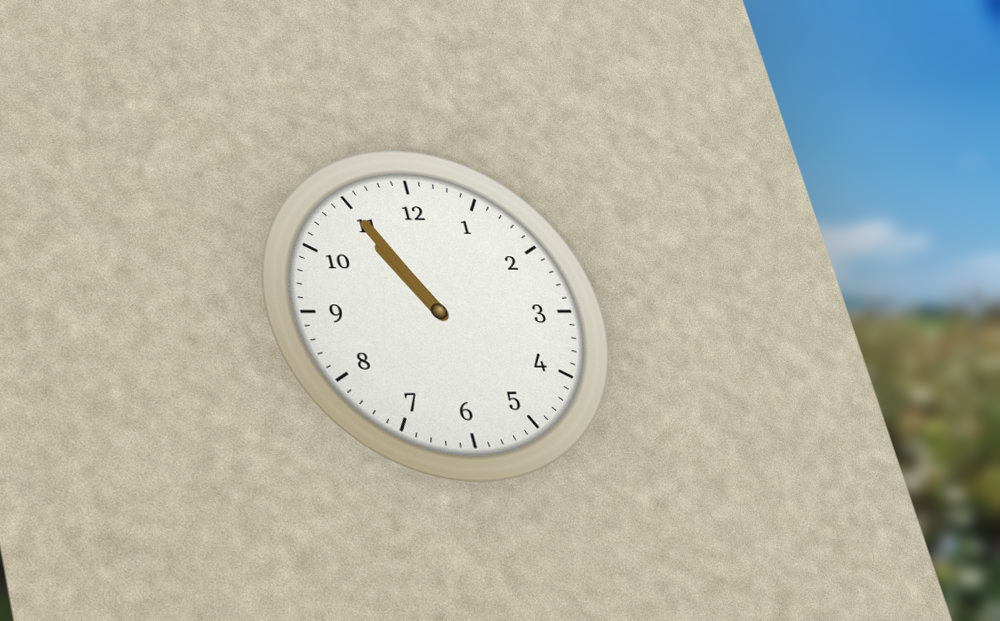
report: 10,55
